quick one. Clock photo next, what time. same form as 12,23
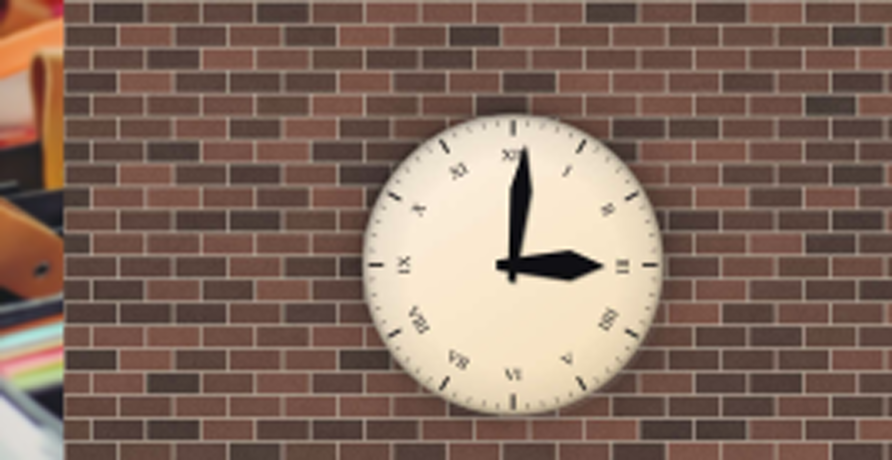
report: 3,01
